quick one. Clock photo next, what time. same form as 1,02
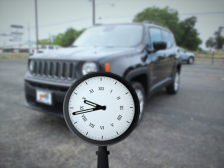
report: 9,43
